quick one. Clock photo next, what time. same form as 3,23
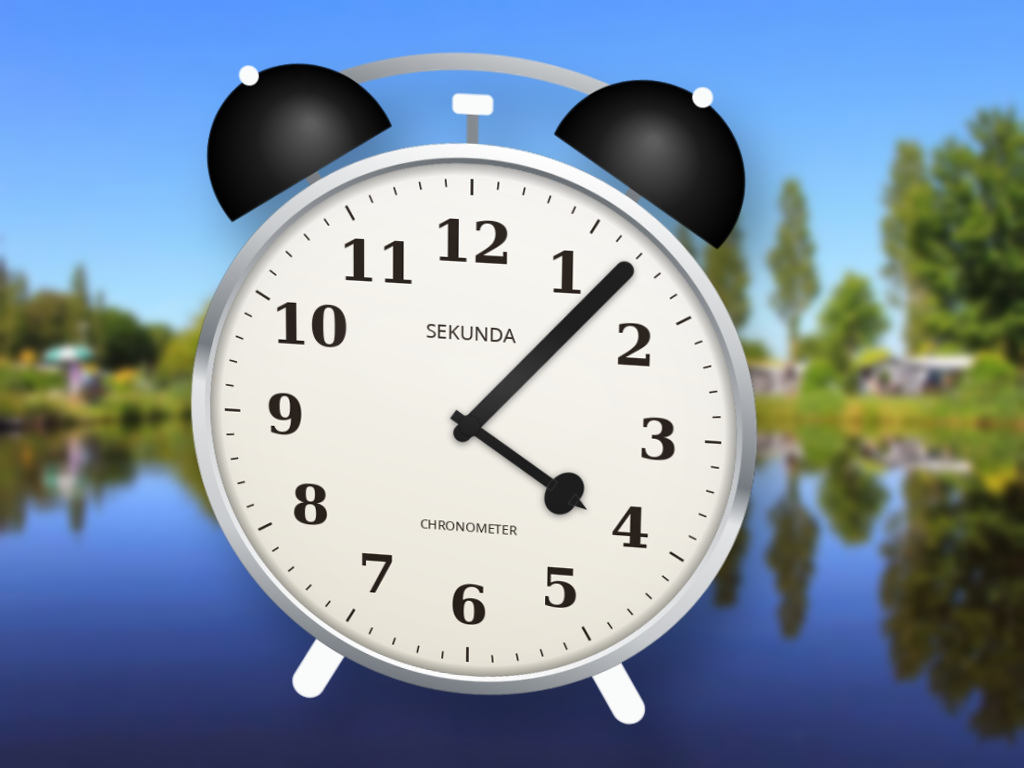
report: 4,07
